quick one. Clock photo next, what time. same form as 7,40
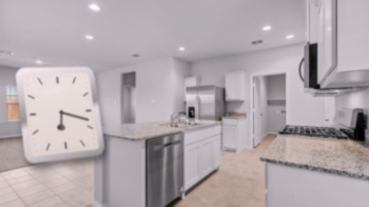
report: 6,18
